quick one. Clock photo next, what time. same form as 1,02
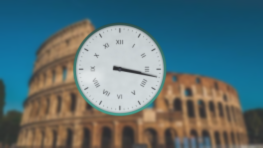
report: 3,17
